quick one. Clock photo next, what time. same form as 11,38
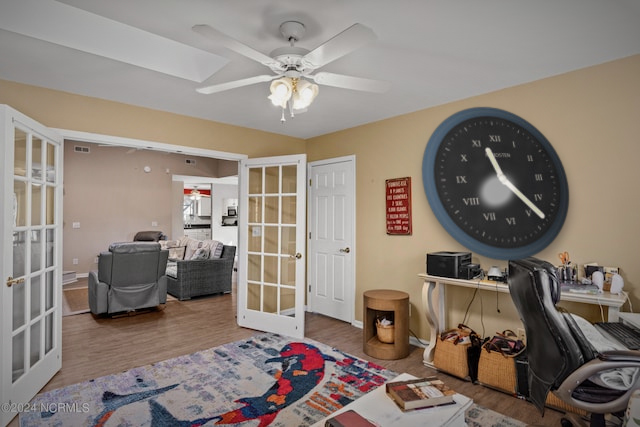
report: 11,23
